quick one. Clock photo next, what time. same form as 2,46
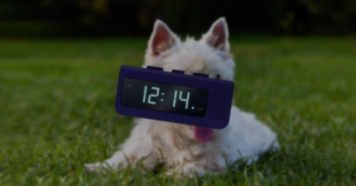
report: 12,14
